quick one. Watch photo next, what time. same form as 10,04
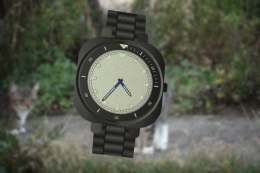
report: 4,36
